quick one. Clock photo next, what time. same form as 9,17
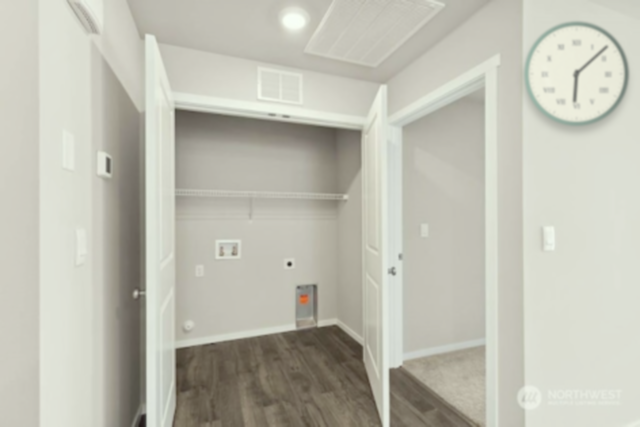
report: 6,08
